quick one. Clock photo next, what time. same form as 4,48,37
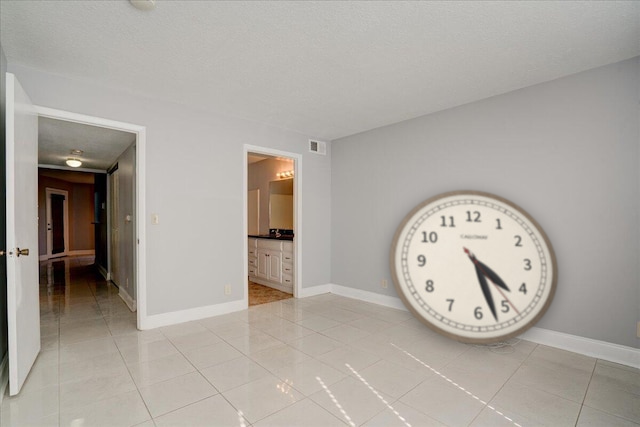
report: 4,27,24
